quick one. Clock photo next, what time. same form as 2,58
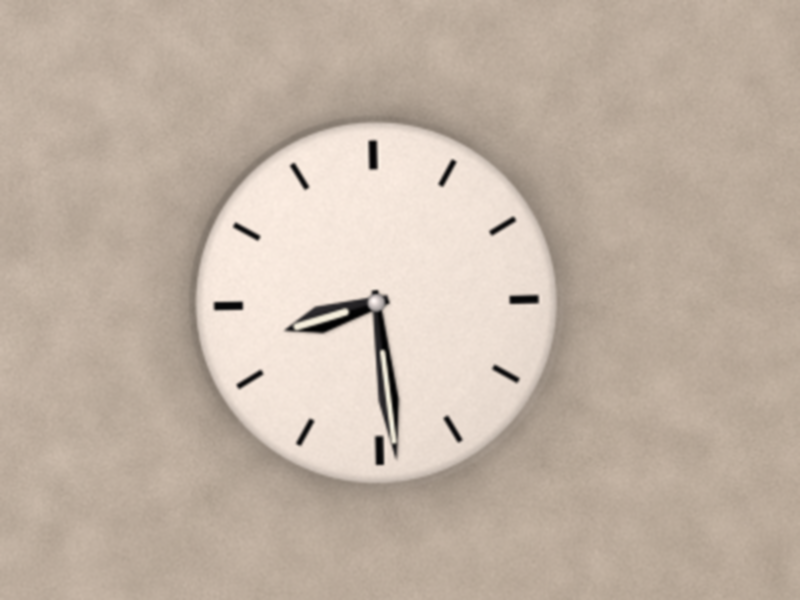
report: 8,29
